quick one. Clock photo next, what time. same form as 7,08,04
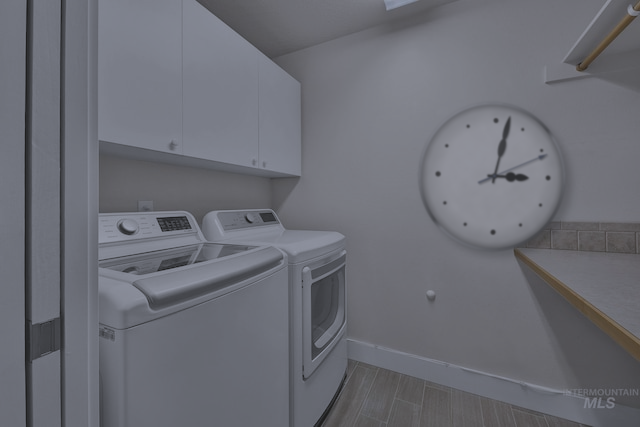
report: 3,02,11
